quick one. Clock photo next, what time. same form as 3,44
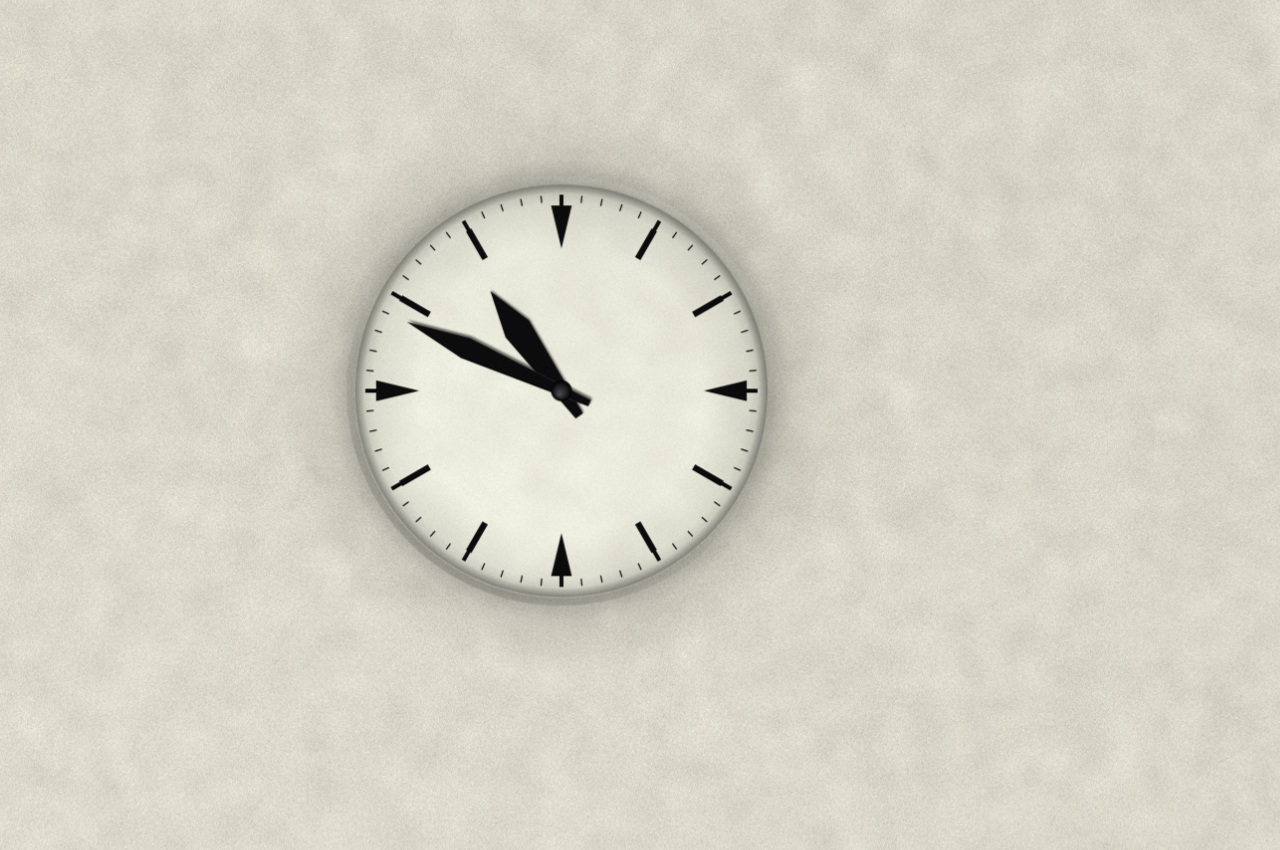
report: 10,49
